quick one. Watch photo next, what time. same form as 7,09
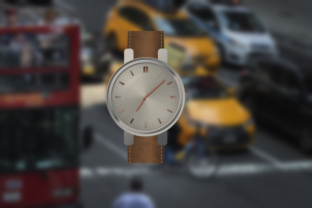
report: 7,08
